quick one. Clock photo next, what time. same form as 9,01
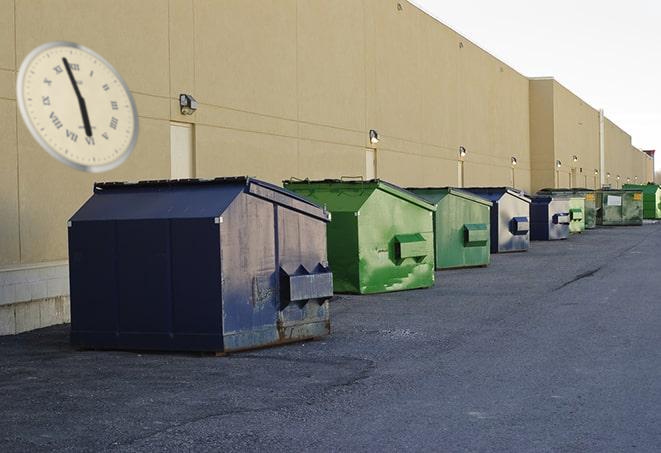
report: 5,58
